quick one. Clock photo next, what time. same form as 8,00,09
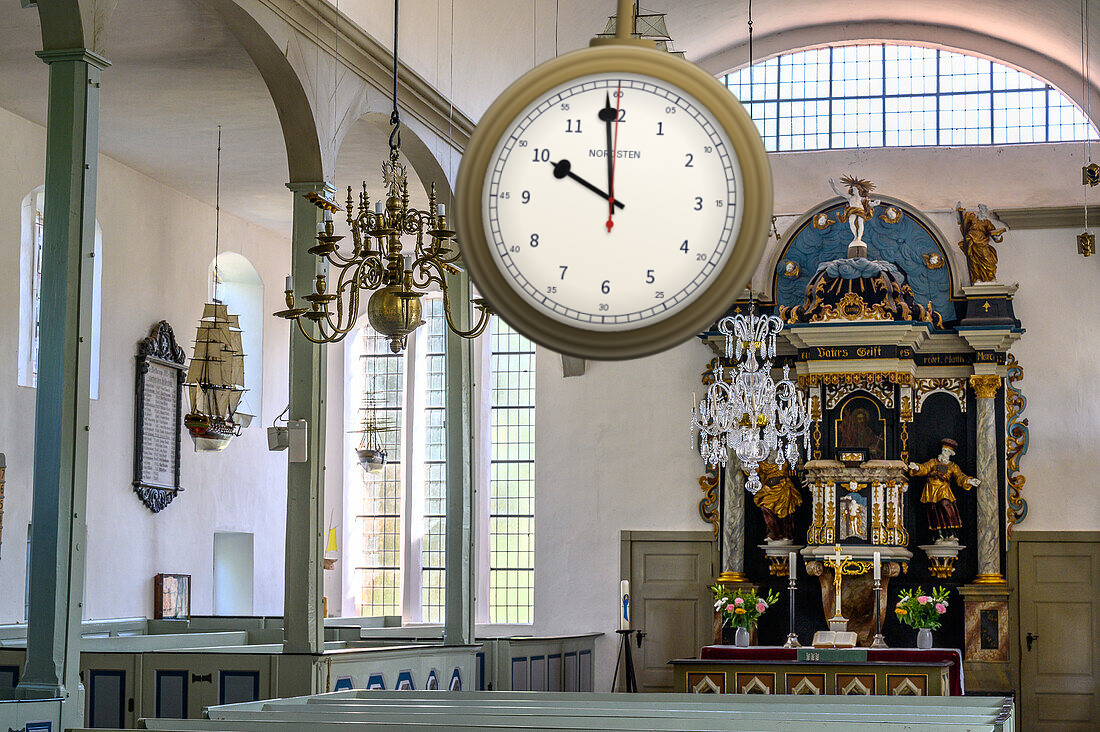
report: 9,59,00
